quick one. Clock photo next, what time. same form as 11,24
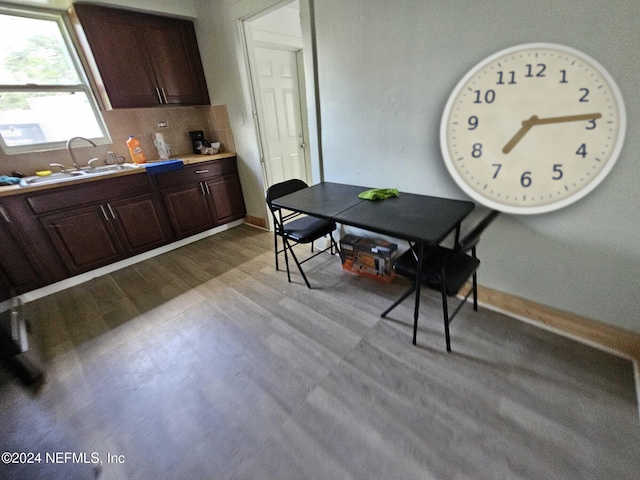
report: 7,14
